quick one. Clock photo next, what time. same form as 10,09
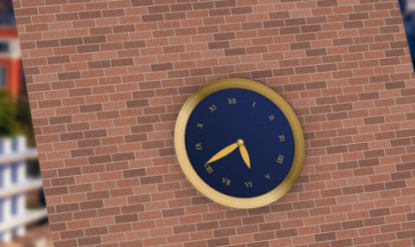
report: 5,41
